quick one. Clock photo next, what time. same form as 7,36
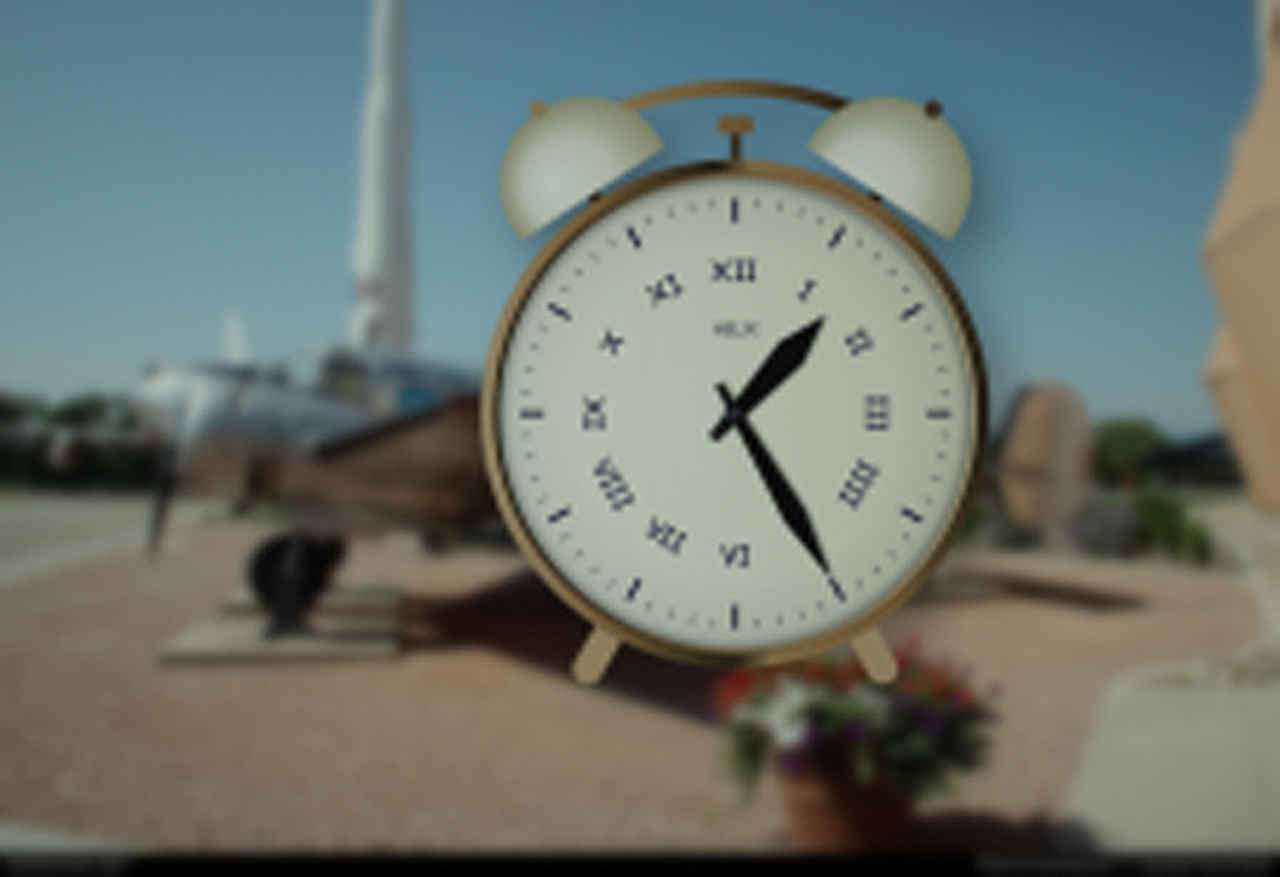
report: 1,25
